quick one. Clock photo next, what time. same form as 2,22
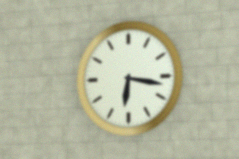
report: 6,17
